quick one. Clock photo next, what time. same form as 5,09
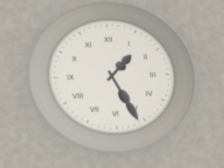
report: 1,26
